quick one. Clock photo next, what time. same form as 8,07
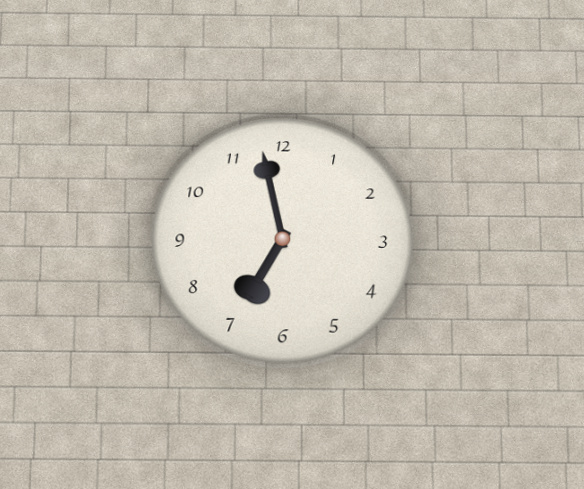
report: 6,58
